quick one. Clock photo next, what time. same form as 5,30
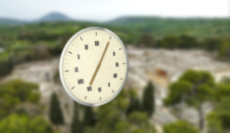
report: 7,05
